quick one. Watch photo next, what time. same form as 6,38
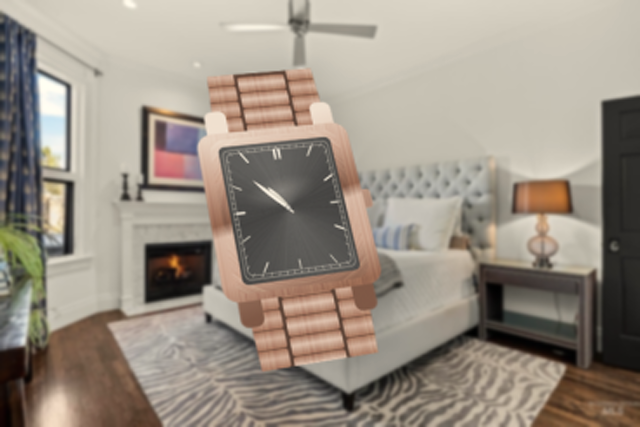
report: 10,53
